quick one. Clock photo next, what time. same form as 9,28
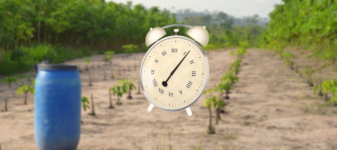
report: 7,06
